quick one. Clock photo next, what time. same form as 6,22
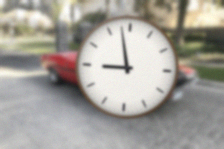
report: 8,58
